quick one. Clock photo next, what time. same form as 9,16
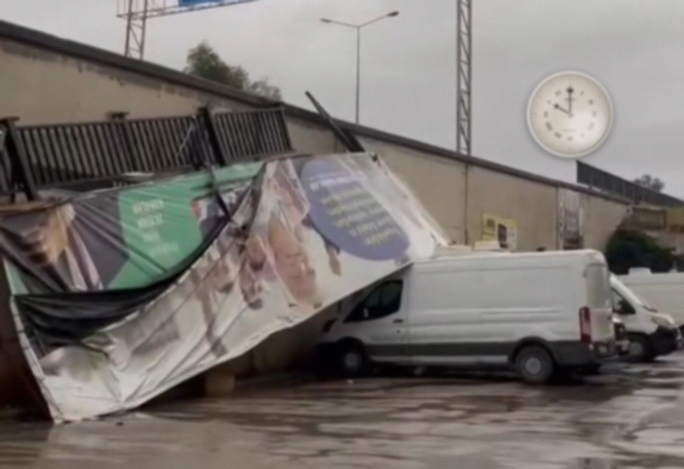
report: 10,00
